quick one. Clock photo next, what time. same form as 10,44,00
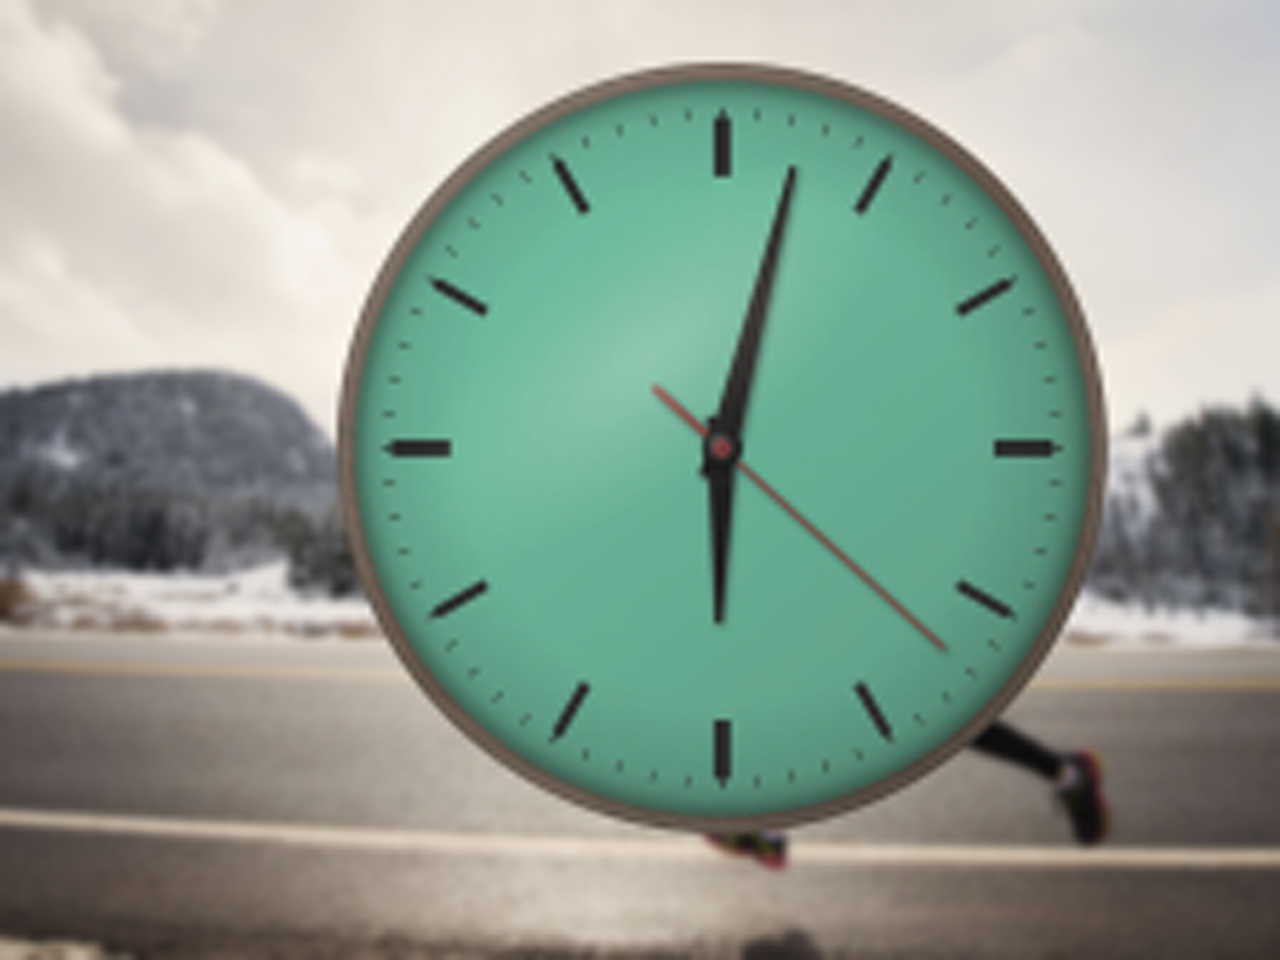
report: 6,02,22
